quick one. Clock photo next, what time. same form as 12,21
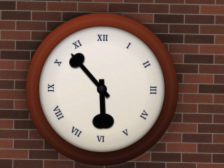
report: 5,53
